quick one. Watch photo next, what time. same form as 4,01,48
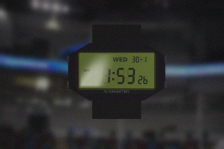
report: 1,53,26
